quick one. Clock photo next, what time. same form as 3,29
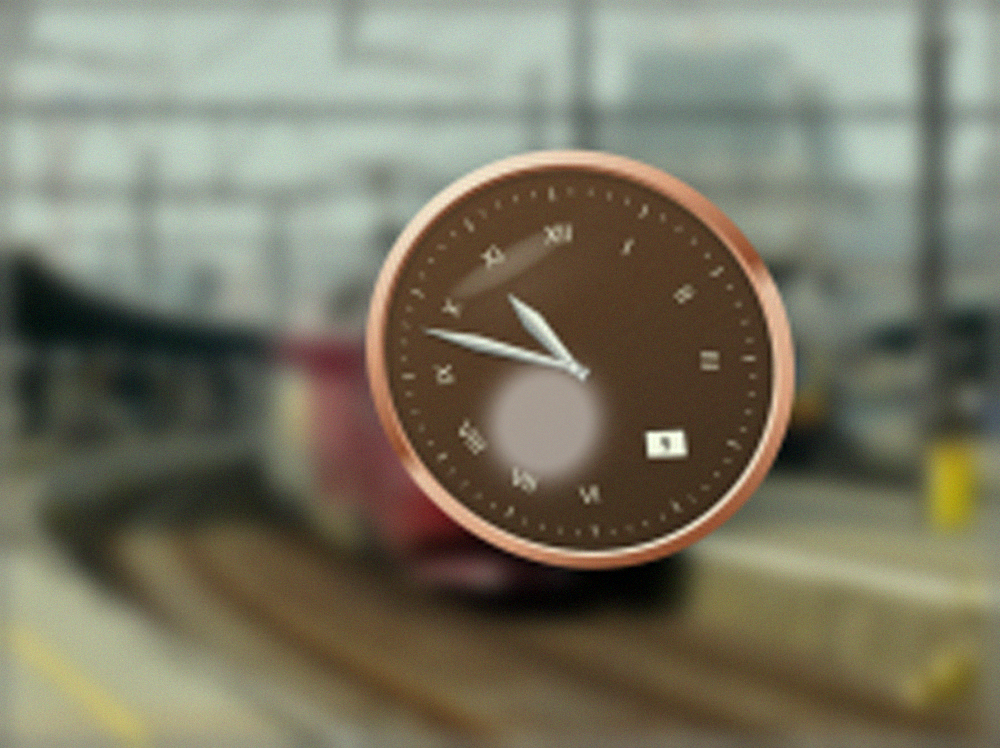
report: 10,48
